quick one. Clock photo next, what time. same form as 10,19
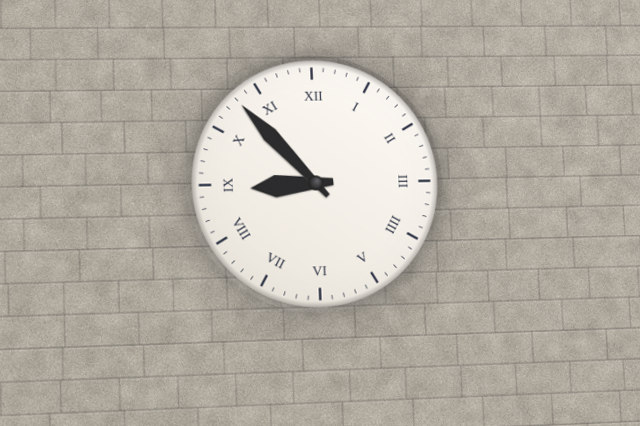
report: 8,53
